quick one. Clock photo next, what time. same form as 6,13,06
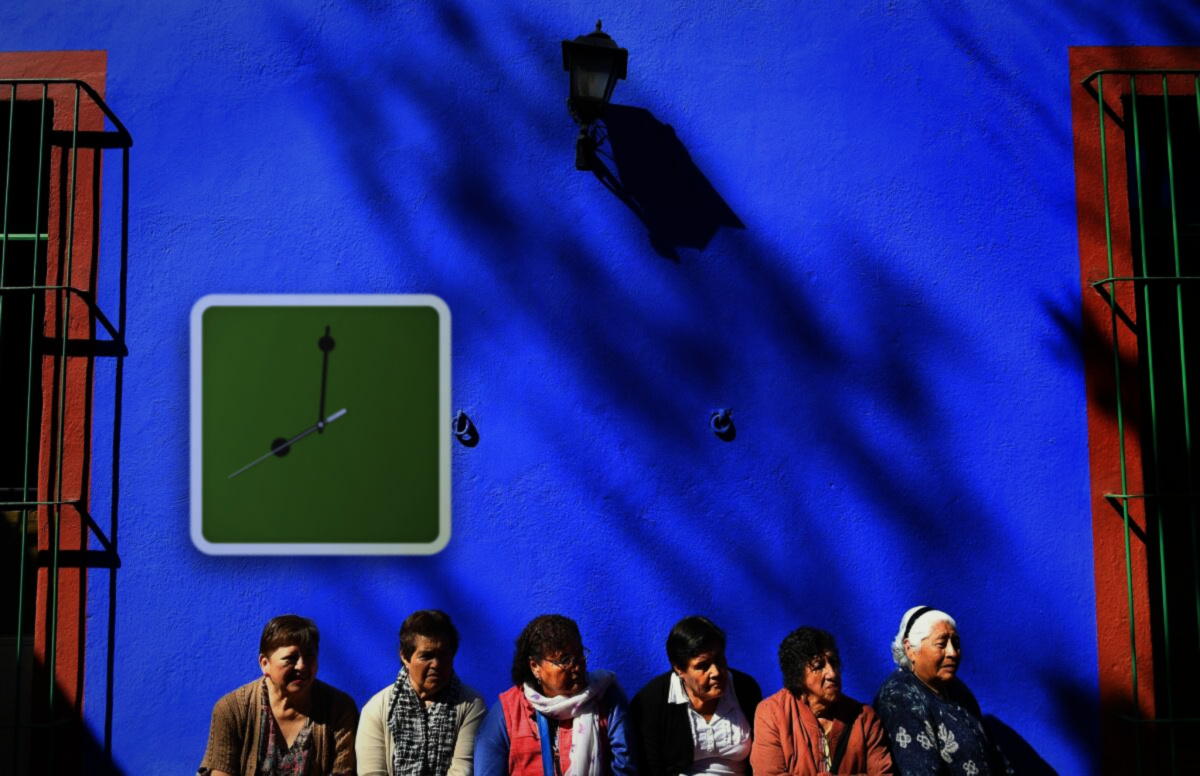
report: 8,00,40
